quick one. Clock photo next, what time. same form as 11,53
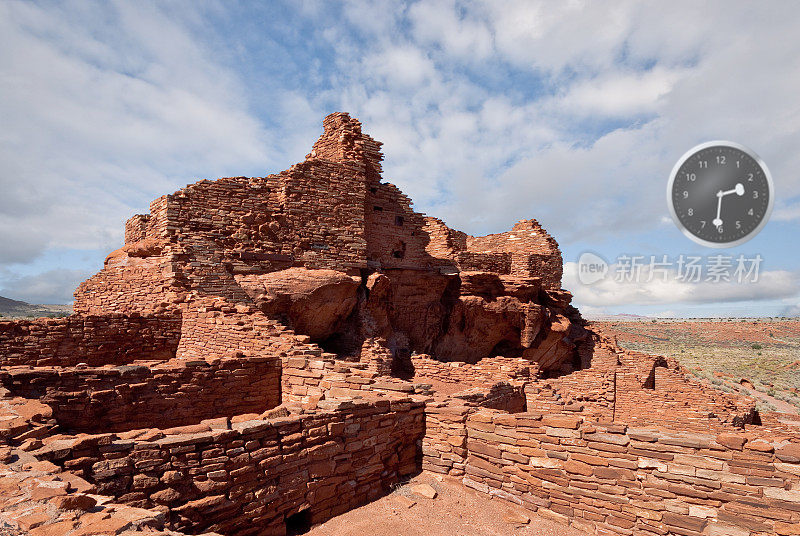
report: 2,31
